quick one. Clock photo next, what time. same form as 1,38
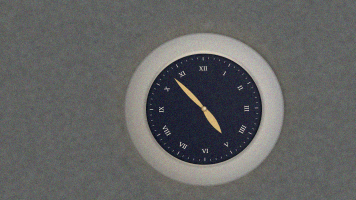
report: 4,53
